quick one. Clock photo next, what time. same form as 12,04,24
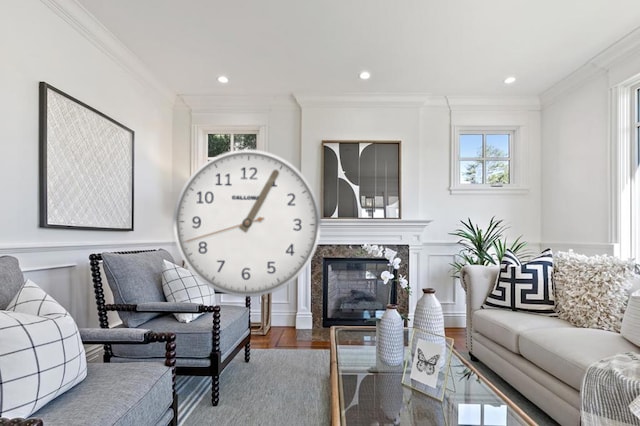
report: 1,04,42
